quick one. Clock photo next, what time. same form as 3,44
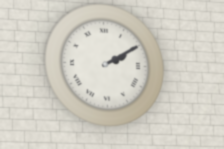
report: 2,10
